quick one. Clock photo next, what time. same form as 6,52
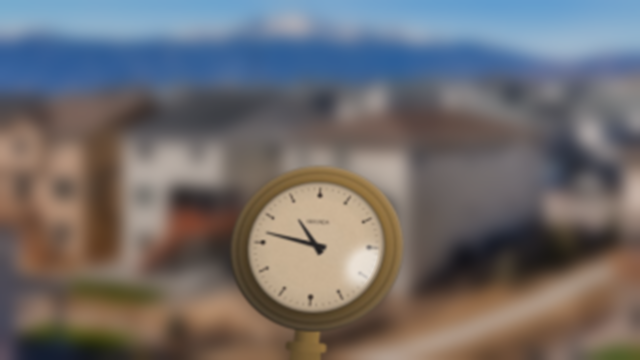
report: 10,47
